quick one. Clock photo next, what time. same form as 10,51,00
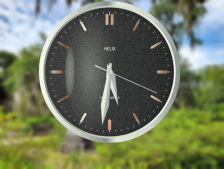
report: 5,31,19
